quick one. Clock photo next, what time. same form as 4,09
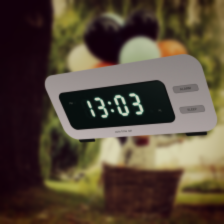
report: 13,03
